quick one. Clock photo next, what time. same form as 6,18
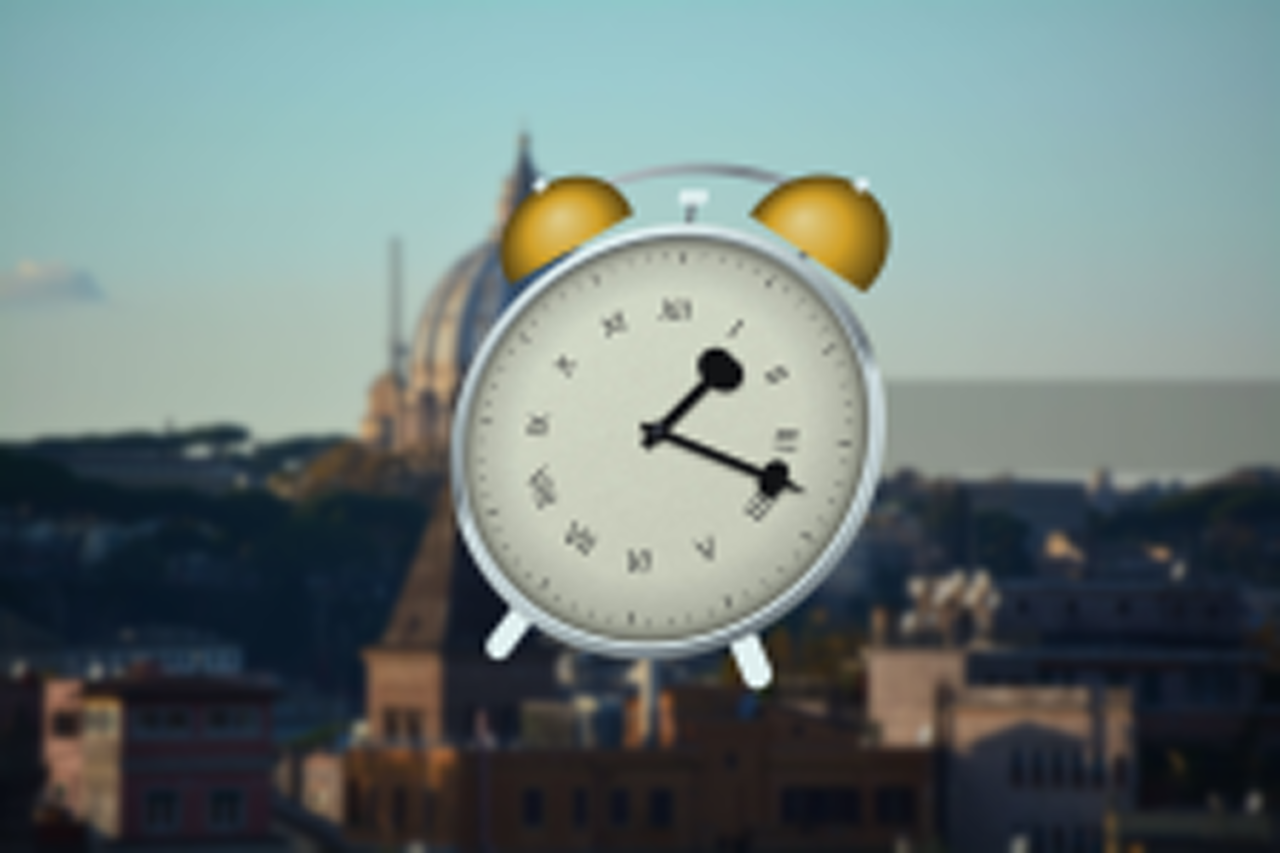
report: 1,18
